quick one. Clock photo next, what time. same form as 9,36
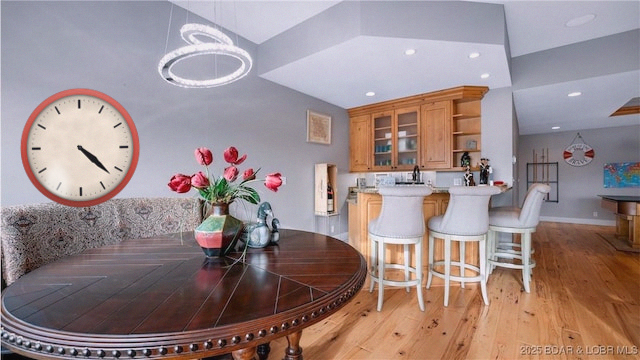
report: 4,22
